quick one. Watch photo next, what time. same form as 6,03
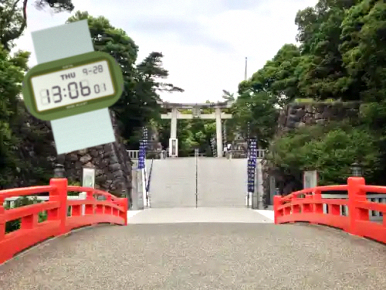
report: 13,06
